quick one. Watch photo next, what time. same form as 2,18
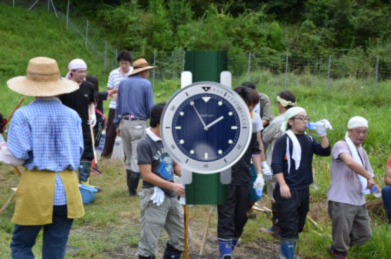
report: 1,55
